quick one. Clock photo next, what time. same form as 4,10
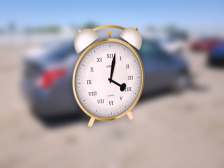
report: 4,02
